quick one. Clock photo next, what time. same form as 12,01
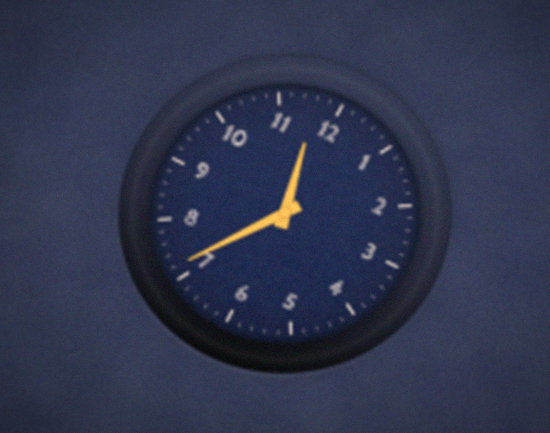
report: 11,36
